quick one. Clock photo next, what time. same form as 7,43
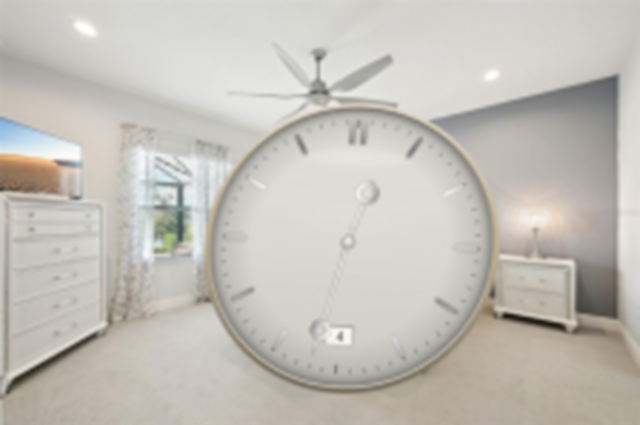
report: 12,32
